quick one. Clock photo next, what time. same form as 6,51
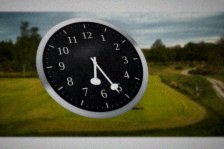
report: 6,26
